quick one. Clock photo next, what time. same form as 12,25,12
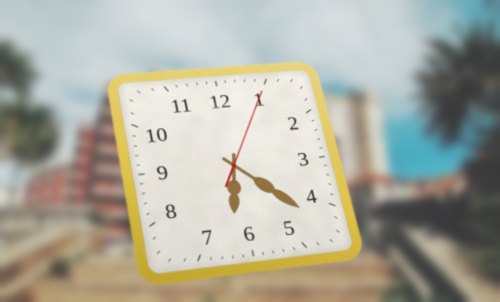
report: 6,22,05
